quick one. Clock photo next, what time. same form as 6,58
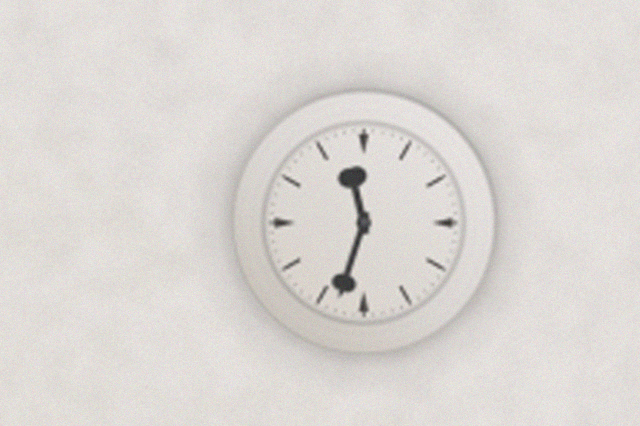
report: 11,33
